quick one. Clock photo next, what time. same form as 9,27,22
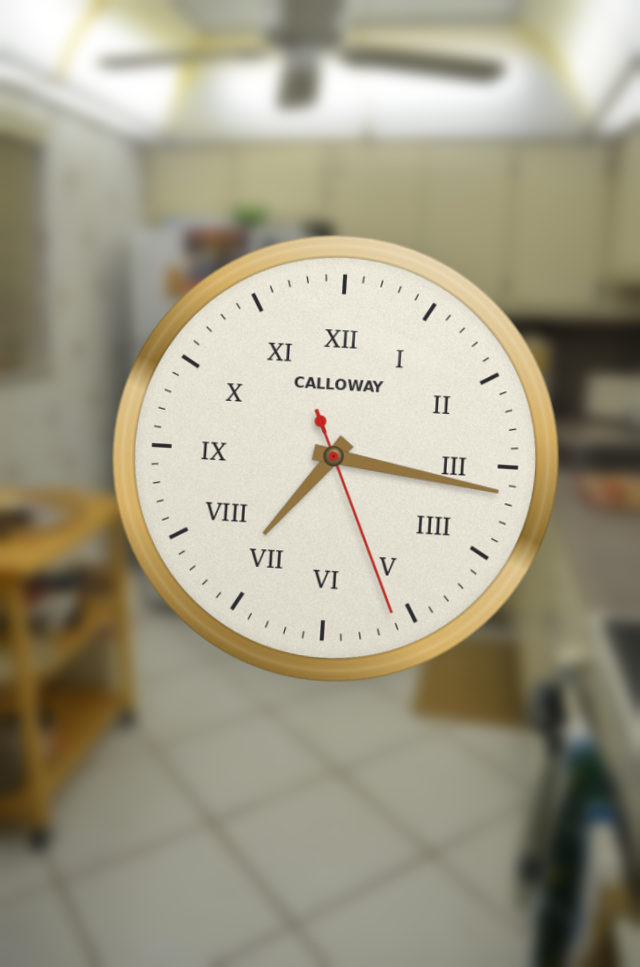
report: 7,16,26
